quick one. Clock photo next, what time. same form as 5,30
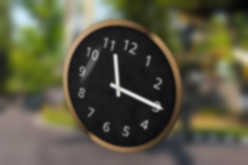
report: 11,15
